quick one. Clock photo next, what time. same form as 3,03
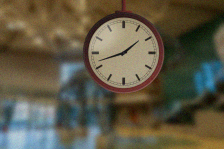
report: 1,42
